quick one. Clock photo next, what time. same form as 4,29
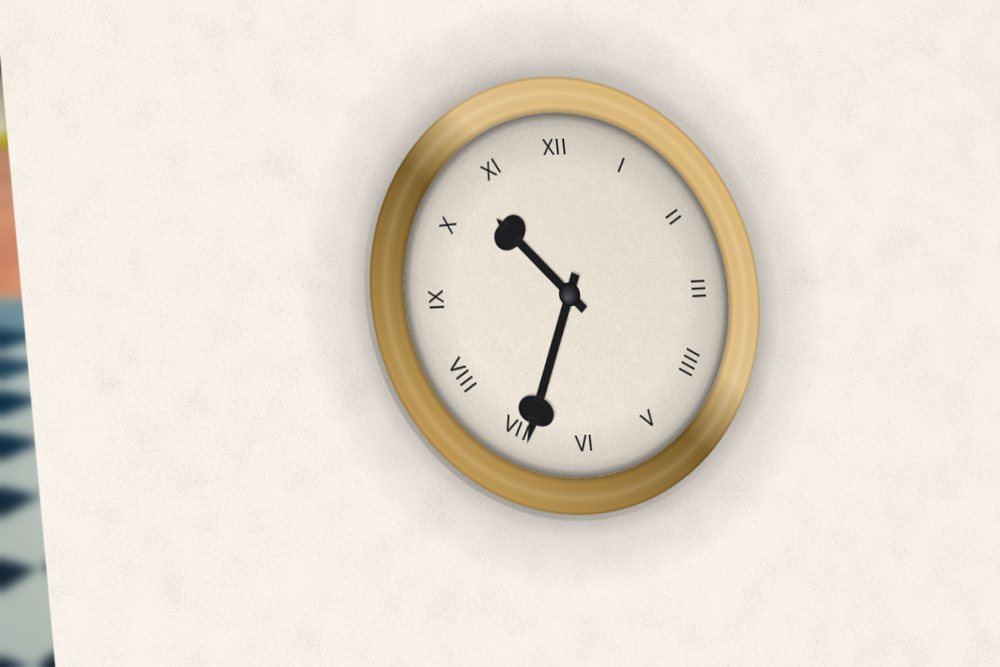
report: 10,34
